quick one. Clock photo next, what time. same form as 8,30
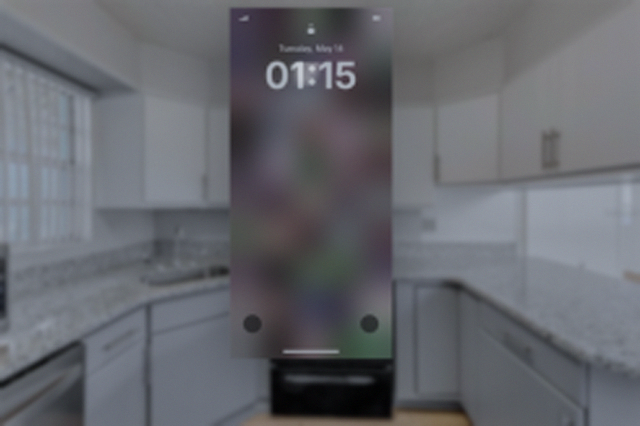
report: 1,15
